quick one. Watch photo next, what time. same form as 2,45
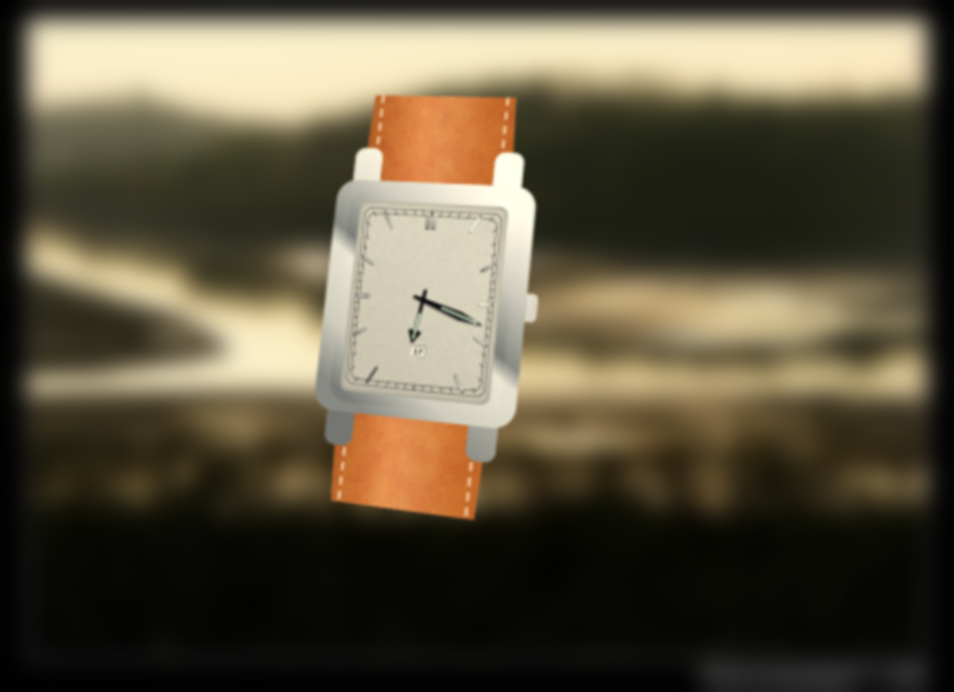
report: 6,18
